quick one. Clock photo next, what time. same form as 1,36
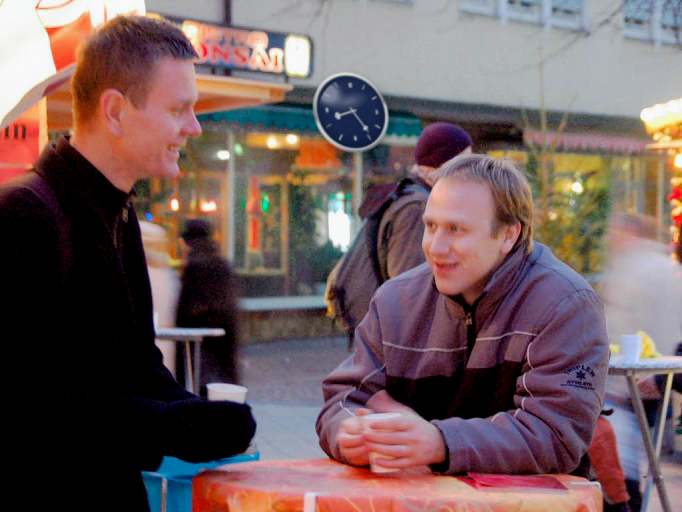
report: 8,24
